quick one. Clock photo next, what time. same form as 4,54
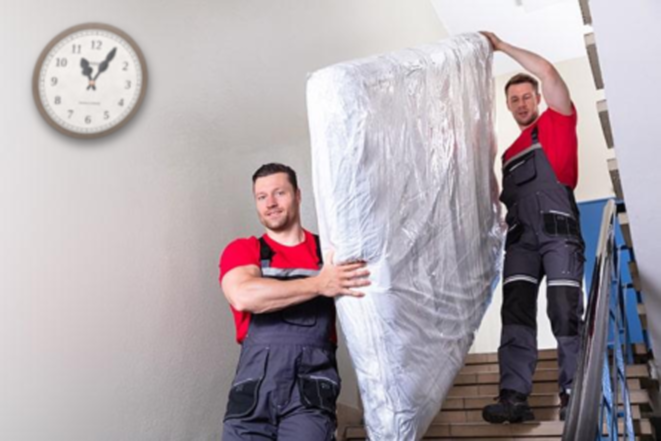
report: 11,05
